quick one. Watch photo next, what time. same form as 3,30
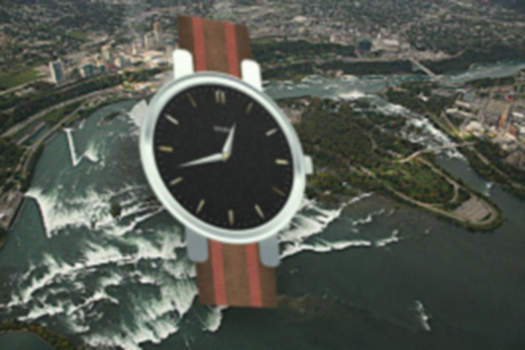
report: 12,42
